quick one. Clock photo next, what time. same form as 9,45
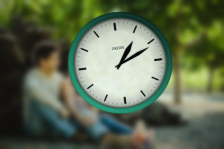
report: 1,11
